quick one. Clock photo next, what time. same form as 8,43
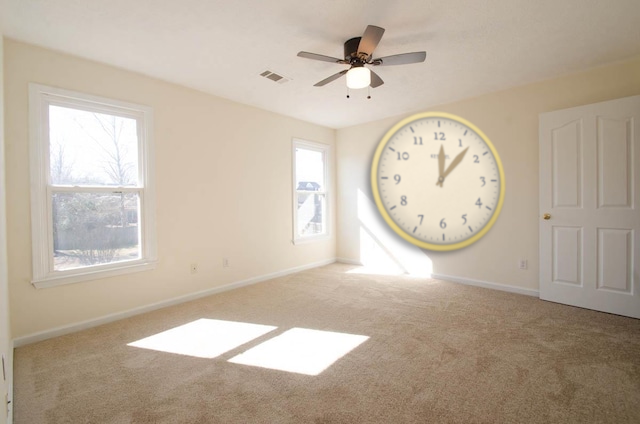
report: 12,07
